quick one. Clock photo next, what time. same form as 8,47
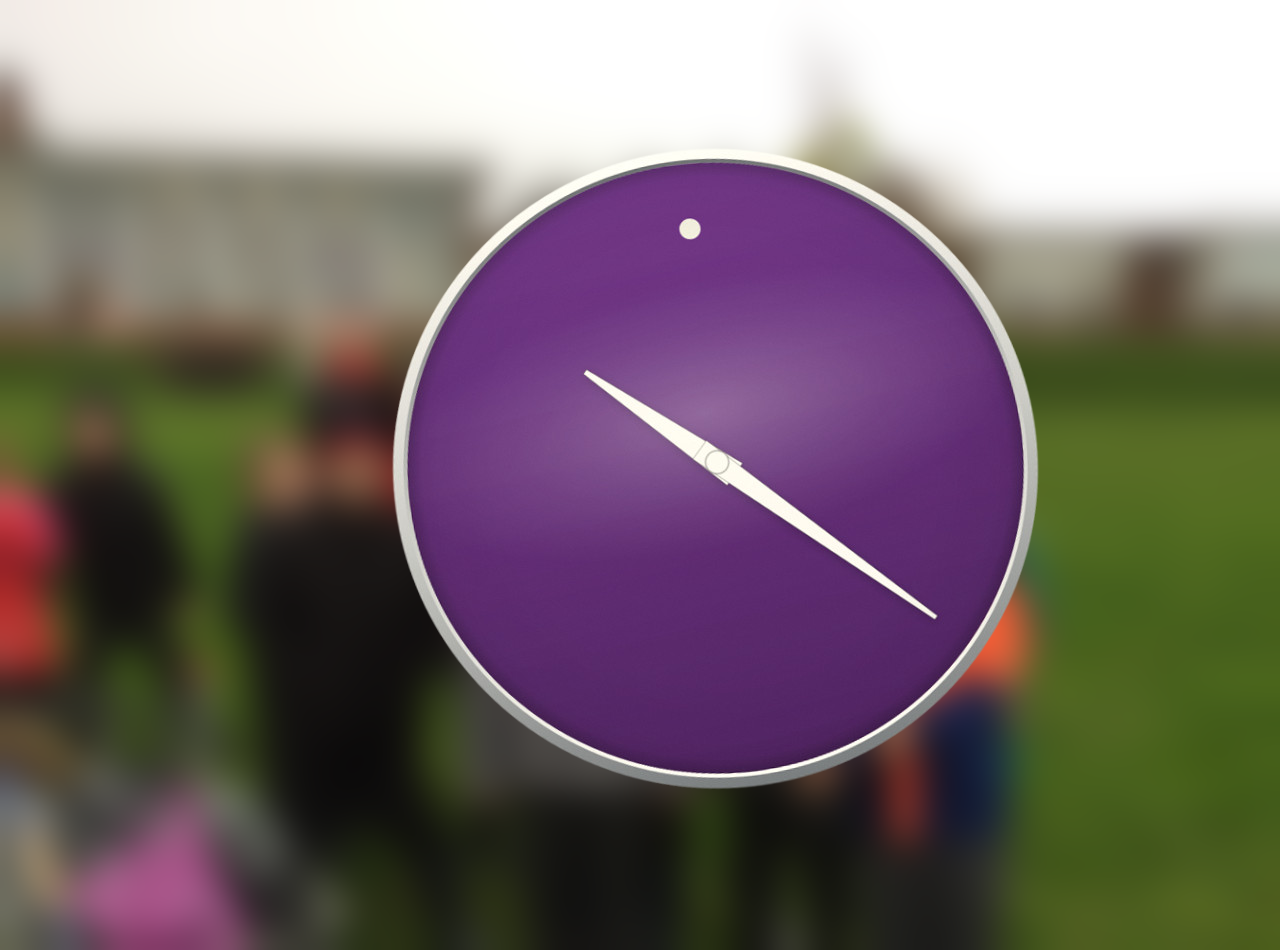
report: 10,22
